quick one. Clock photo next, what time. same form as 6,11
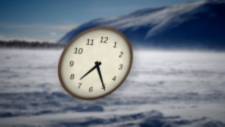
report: 7,25
